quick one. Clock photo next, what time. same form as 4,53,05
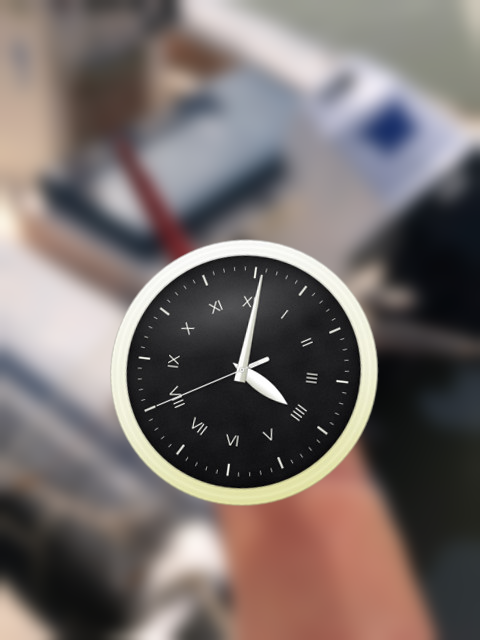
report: 4,00,40
